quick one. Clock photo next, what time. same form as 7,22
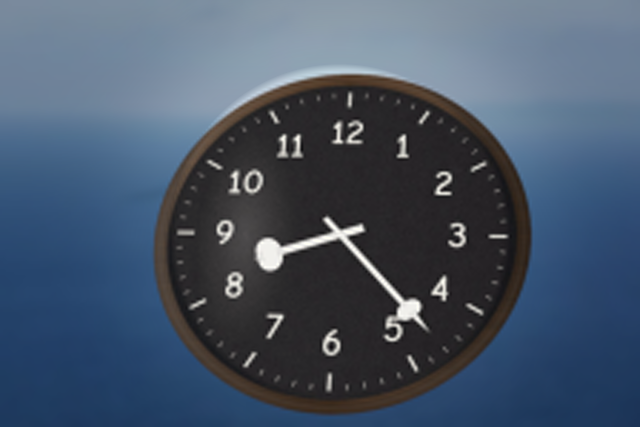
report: 8,23
